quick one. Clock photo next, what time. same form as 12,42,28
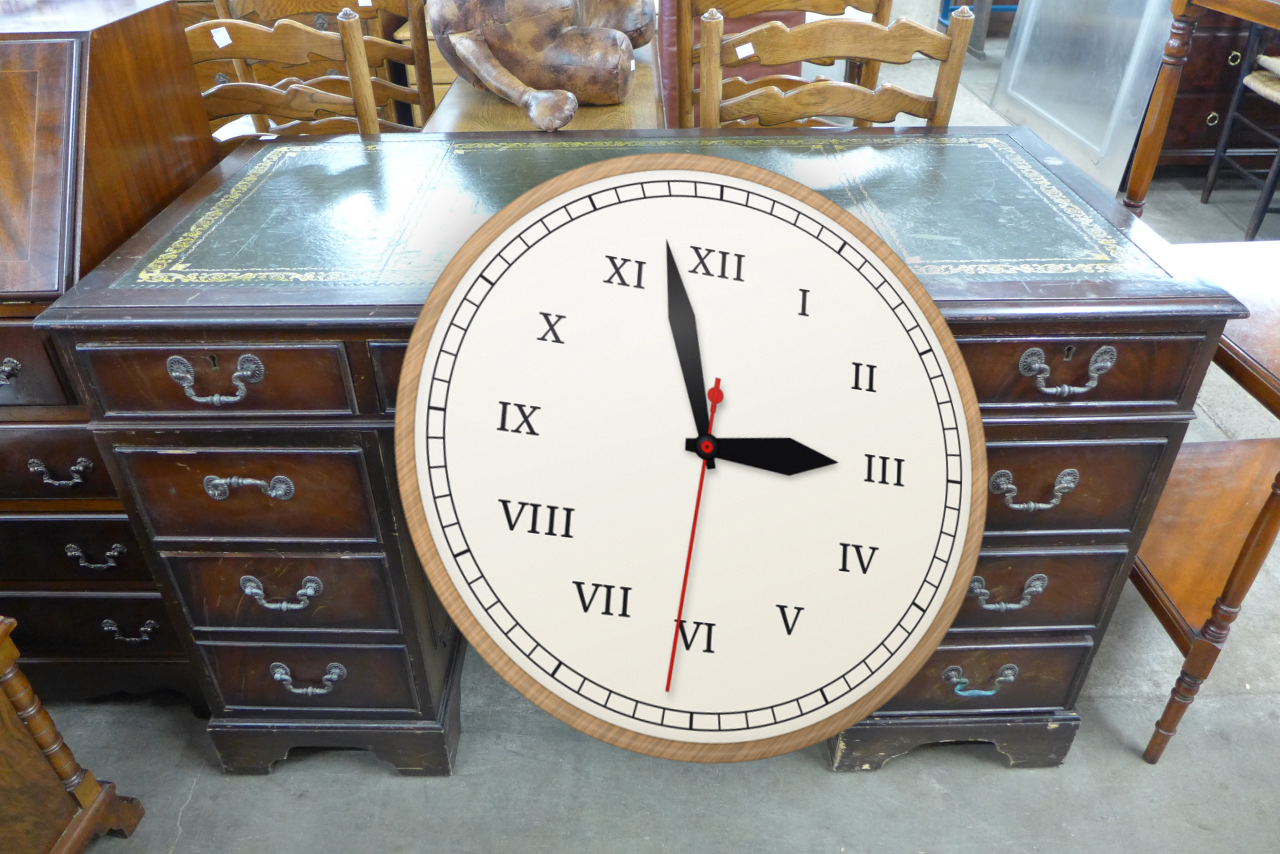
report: 2,57,31
